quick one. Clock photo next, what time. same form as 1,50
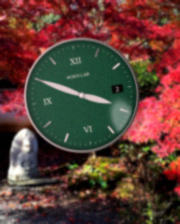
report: 3,50
